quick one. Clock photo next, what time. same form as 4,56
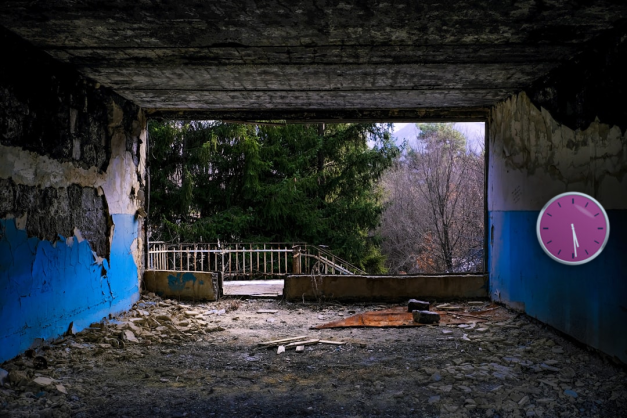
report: 5,29
